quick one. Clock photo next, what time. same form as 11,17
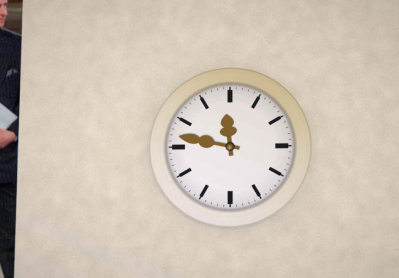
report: 11,47
